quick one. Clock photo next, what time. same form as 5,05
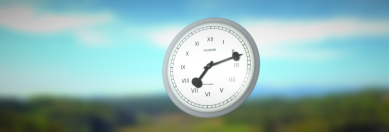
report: 7,12
